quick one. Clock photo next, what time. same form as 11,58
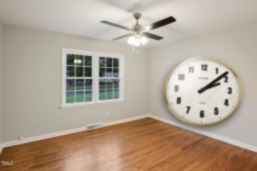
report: 2,08
